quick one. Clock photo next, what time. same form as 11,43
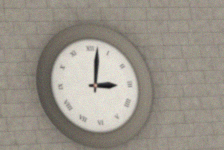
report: 3,02
